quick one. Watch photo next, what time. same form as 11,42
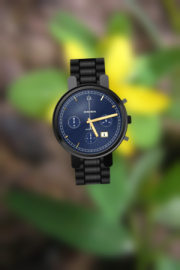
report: 5,13
